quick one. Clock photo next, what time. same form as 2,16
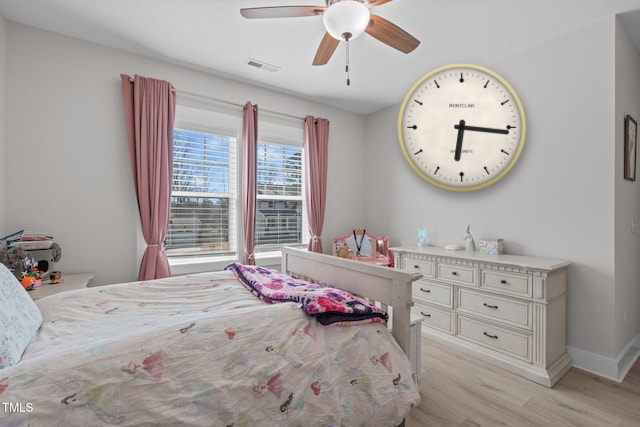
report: 6,16
